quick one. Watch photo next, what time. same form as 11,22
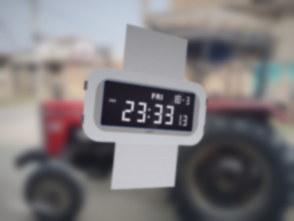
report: 23,33
